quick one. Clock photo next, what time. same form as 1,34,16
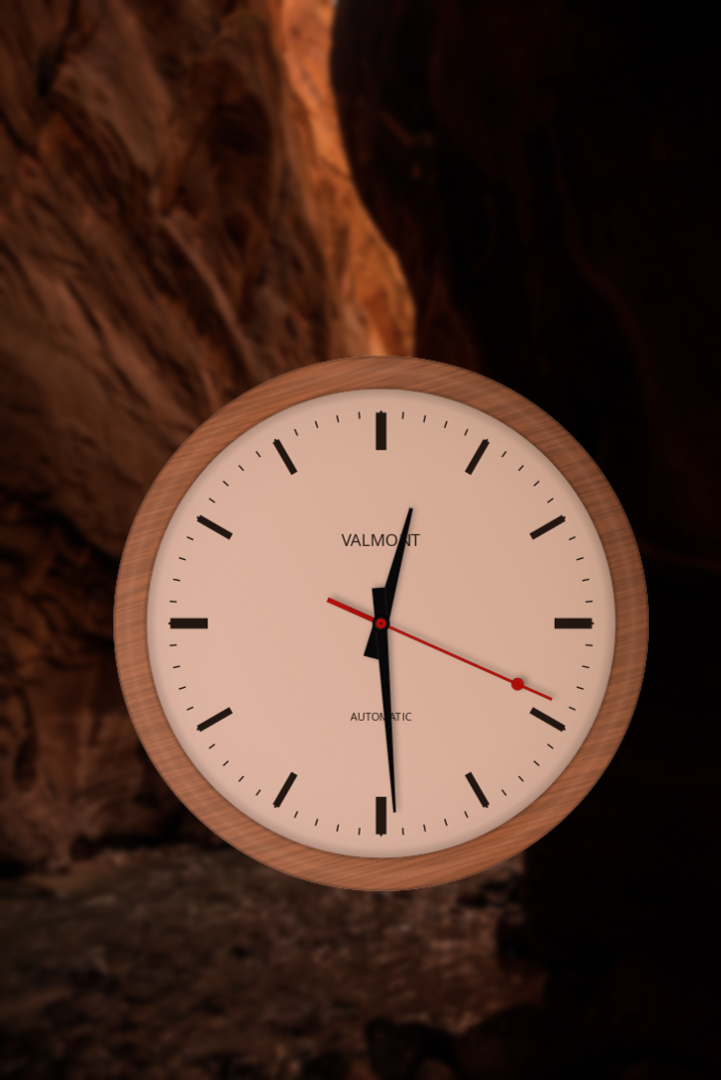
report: 12,29,19
